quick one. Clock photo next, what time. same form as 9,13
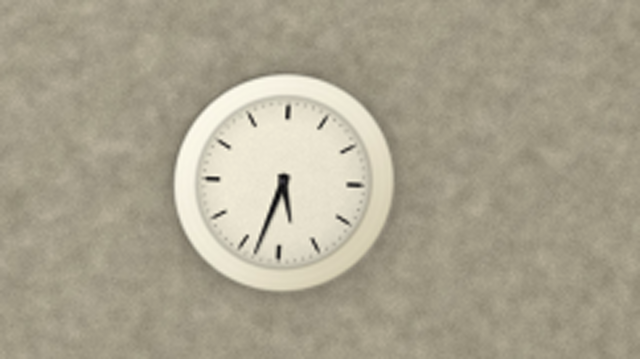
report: 5,33
